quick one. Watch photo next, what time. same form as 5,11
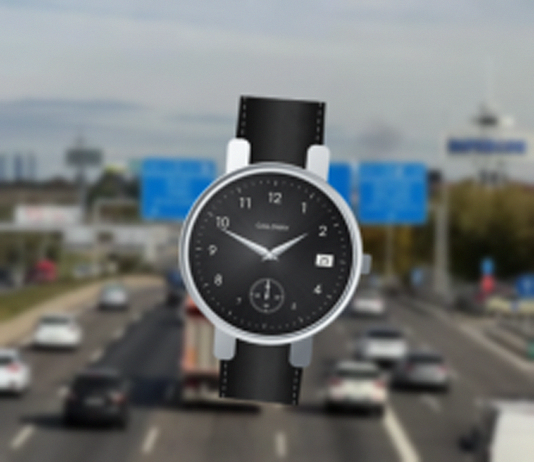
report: 1,49
